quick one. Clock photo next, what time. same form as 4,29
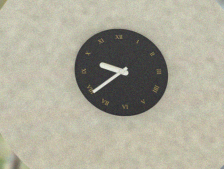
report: 9,39
